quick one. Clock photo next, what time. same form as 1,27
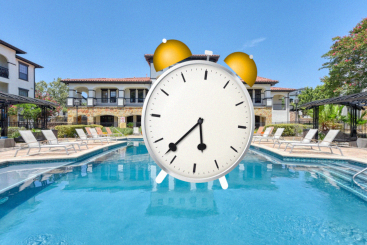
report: 5,37
